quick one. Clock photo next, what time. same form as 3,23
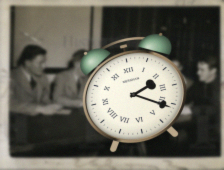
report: 2,21
